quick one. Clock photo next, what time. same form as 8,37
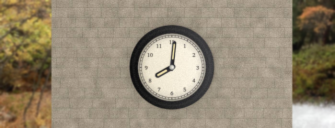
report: 8,01
